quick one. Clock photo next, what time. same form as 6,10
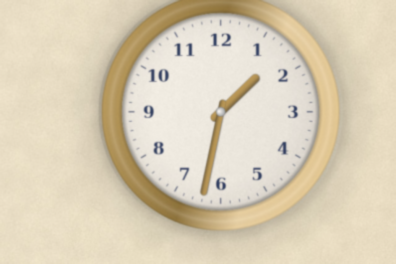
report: 1,32
